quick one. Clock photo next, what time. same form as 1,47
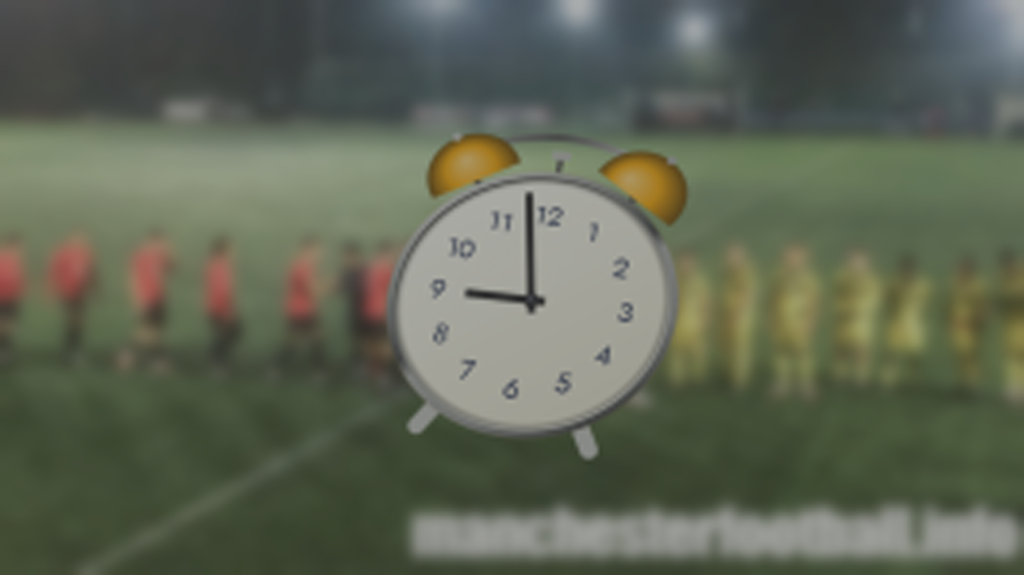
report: 8,58
